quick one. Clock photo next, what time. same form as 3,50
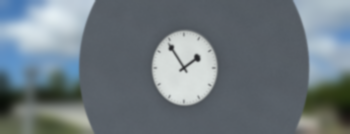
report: 1,54
